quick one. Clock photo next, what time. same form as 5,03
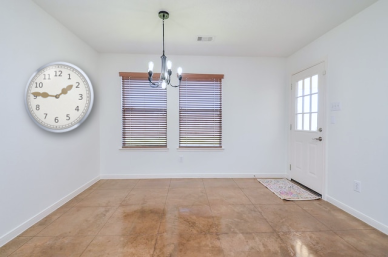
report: 1,46
